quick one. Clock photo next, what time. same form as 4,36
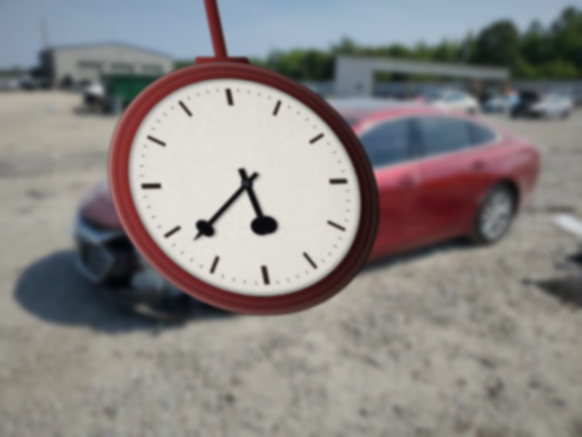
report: 5,38
